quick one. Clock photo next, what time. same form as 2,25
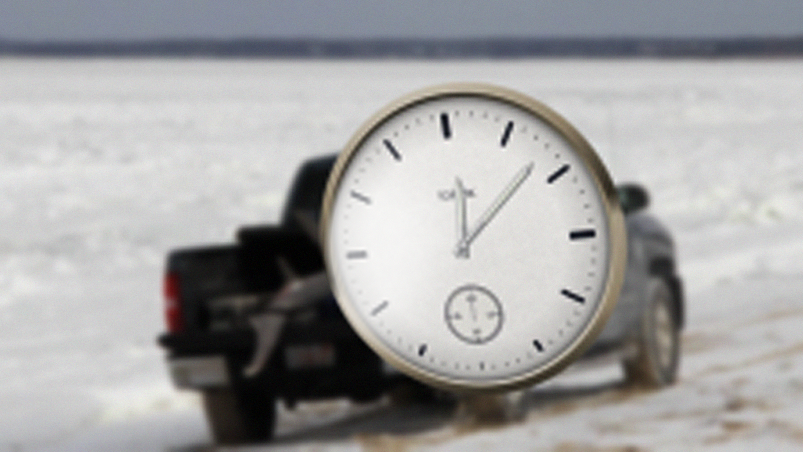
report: 12,08
